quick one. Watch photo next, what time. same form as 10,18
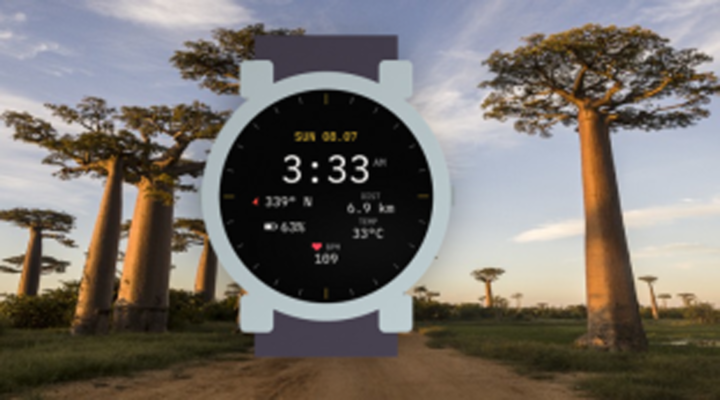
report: 3,33
